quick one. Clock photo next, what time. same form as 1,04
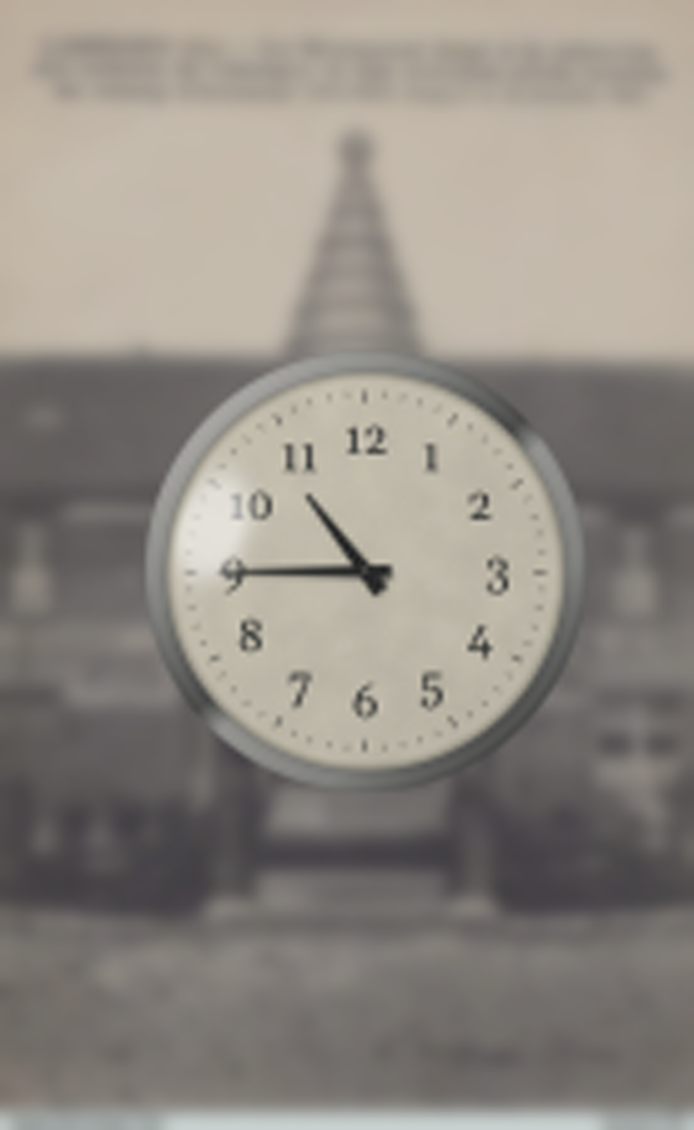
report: 10,45
